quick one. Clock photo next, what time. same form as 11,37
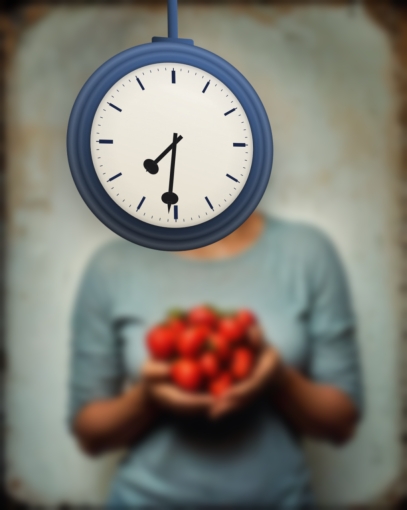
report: 7,31
